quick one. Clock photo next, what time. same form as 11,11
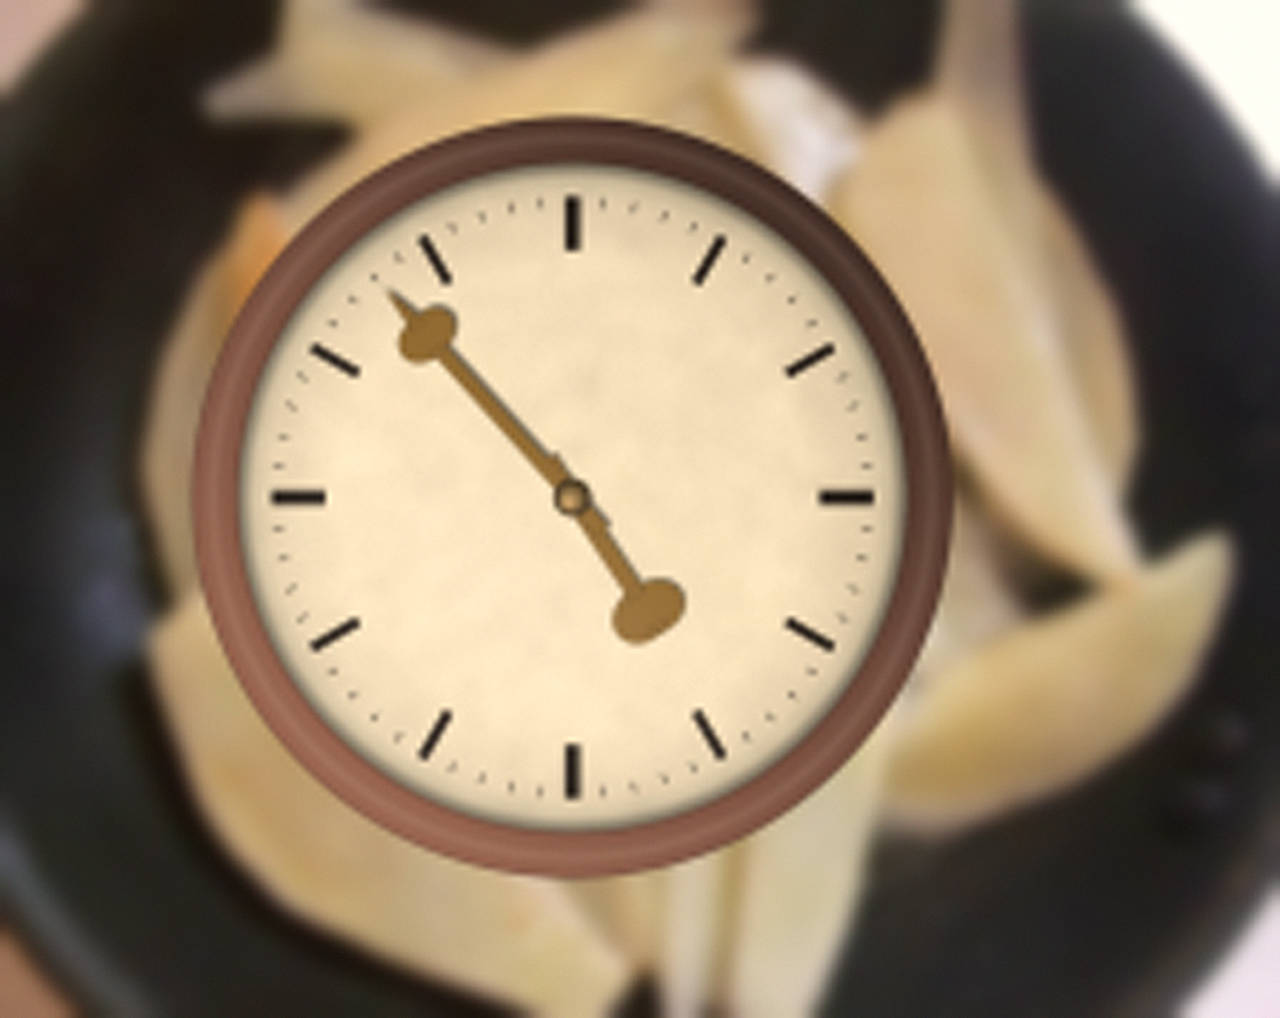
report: 4,53
